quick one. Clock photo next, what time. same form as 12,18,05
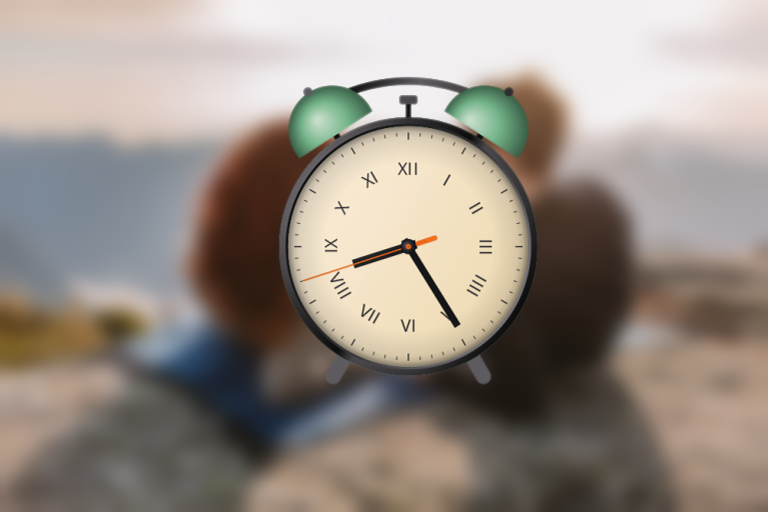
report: 8,24,42
